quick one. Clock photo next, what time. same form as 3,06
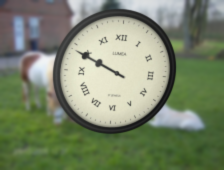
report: 9,49
